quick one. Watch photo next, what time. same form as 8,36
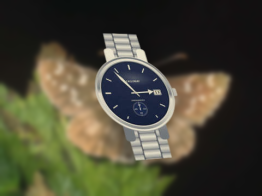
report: 2,54
